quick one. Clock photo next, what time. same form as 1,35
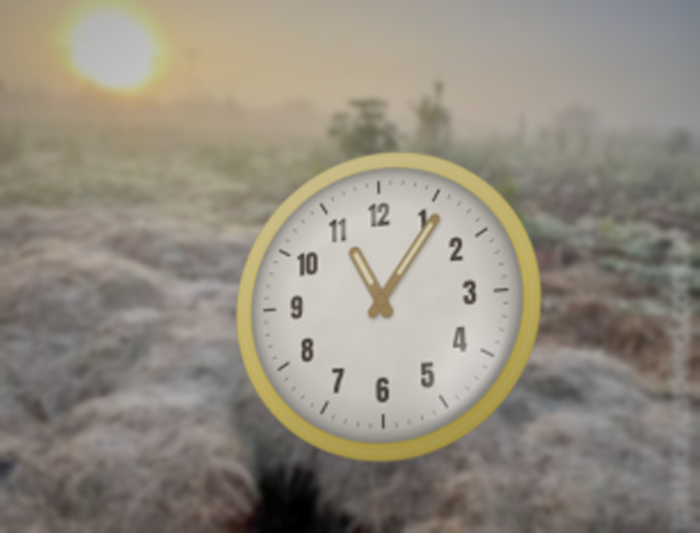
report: 11,06
